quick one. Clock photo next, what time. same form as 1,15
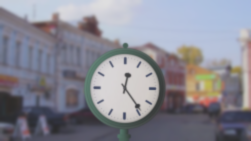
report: 12,24
